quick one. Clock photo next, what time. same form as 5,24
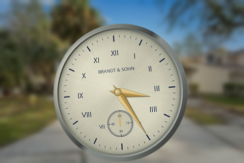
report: 3,25
